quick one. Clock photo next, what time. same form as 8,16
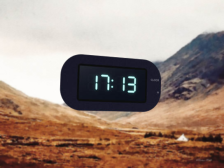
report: 17,13
